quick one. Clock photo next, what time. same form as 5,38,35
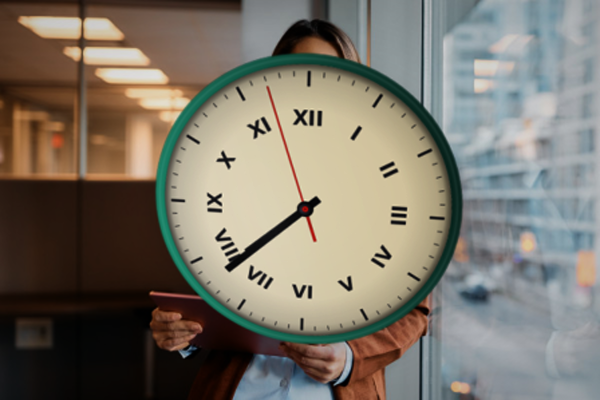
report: 7,37,57
